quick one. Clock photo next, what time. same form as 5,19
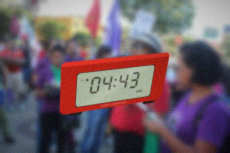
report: 4,43
